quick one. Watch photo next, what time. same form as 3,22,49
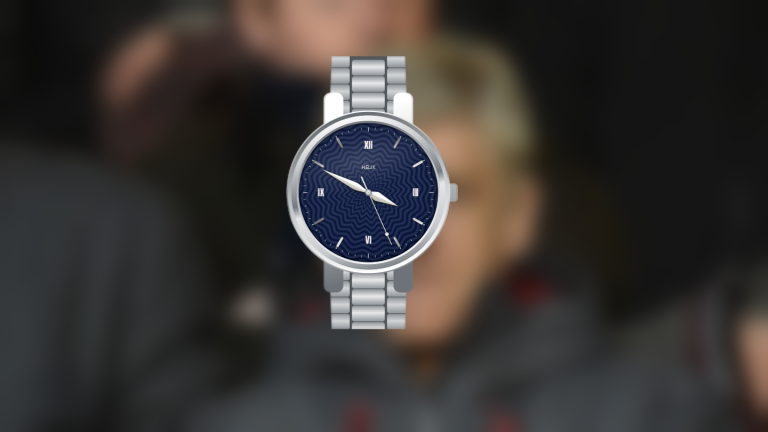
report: 3,49,26
